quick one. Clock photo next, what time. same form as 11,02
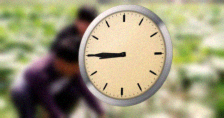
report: 8,45
